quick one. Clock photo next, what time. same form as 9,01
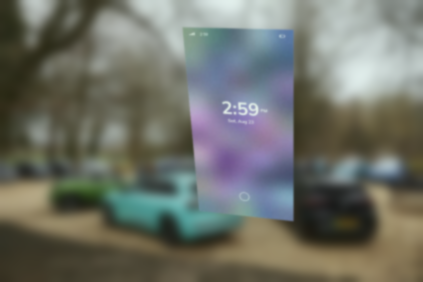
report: 2,59
